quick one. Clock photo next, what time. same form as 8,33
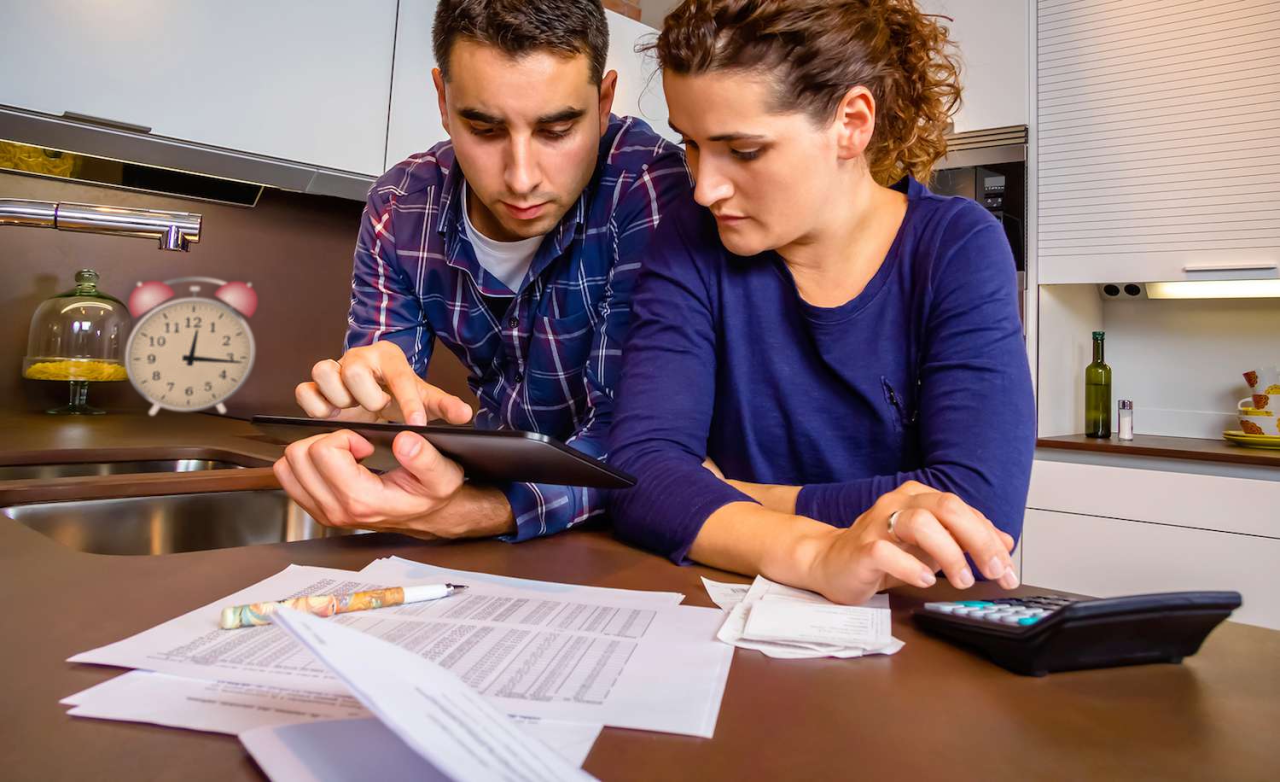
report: 12,16
